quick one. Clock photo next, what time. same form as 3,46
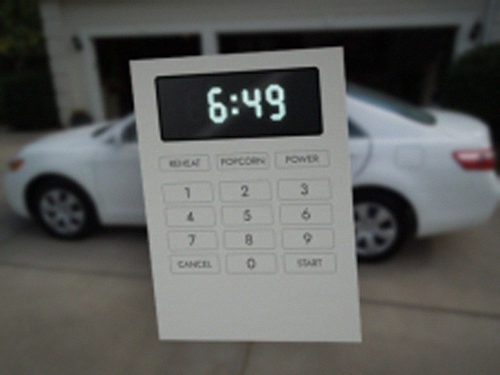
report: 6,49
